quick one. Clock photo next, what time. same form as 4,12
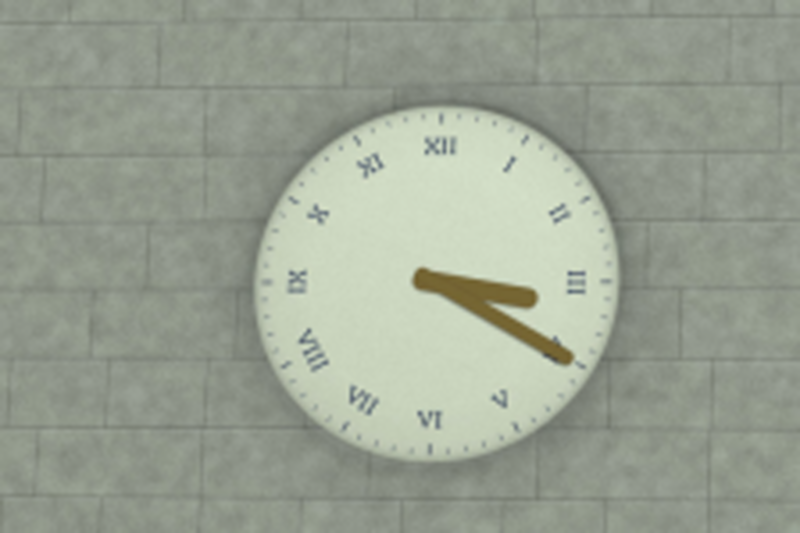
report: 3,20
